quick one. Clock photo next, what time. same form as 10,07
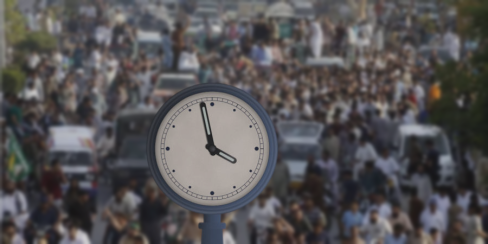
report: 3,58
